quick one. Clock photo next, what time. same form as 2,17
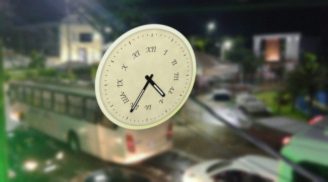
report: 4,35
